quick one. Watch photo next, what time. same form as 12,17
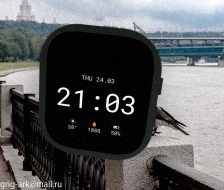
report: 21,03
